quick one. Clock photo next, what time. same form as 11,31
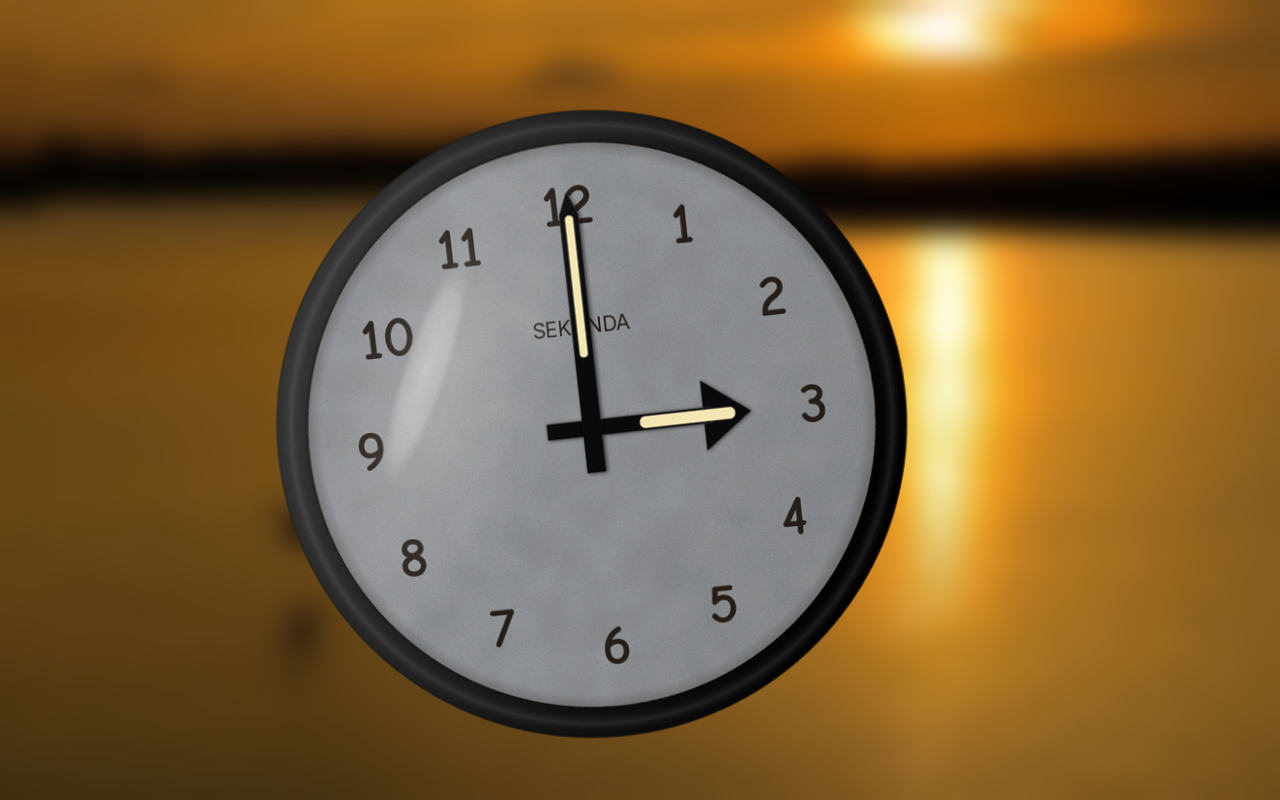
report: 3,00
